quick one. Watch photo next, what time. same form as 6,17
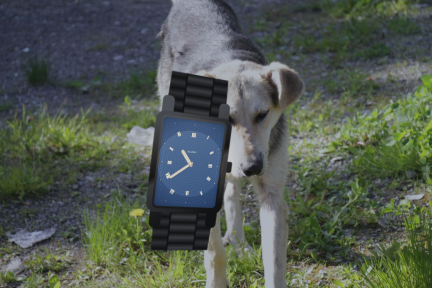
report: 10,39
